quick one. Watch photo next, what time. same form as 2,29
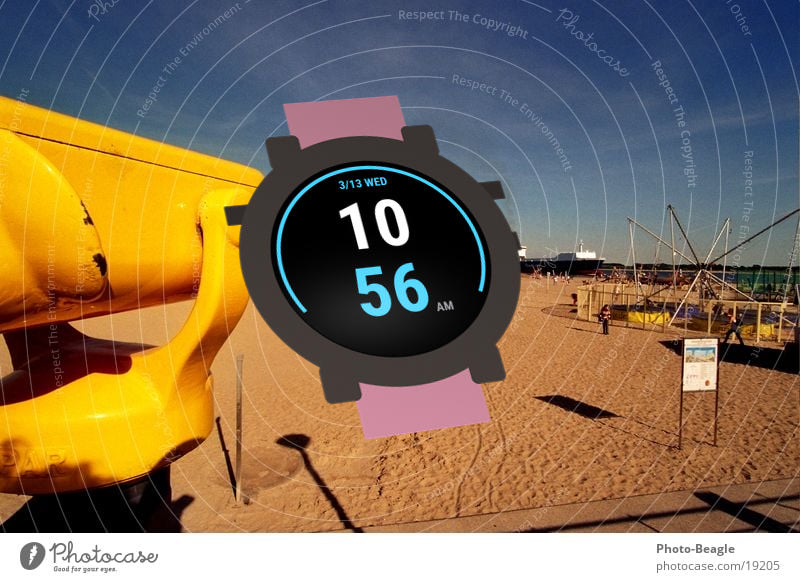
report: 10,56
